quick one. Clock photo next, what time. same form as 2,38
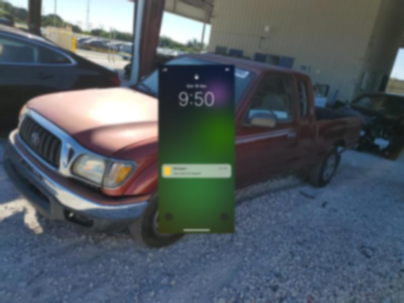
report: 9,50
